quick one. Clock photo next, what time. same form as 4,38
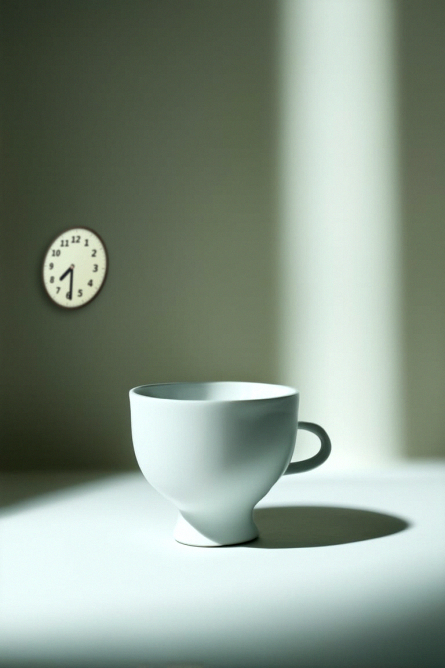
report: 7,29
